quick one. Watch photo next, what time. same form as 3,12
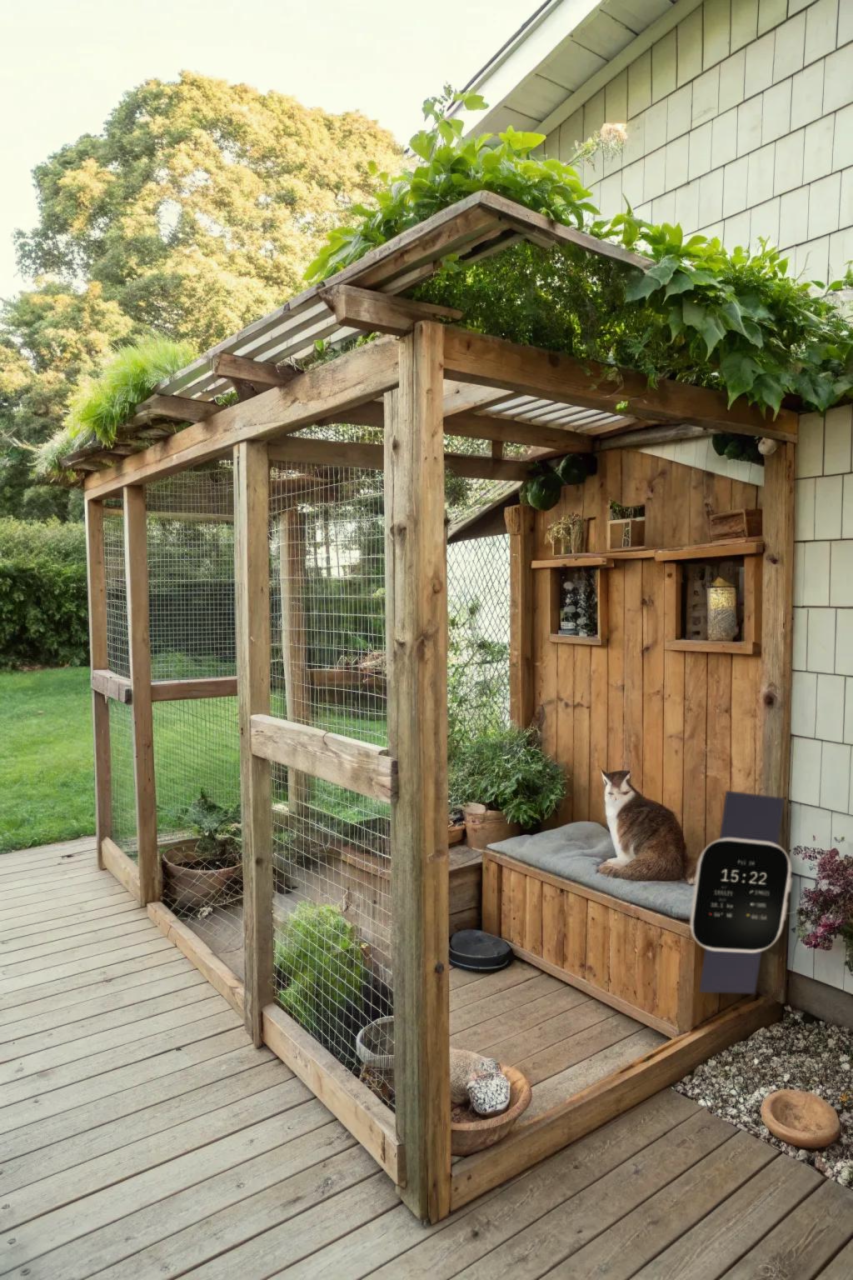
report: 15,22
